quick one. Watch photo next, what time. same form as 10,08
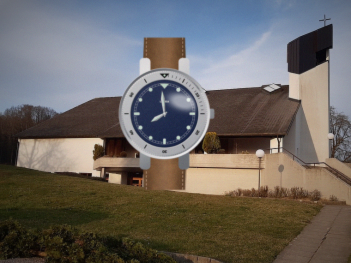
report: 7,59
